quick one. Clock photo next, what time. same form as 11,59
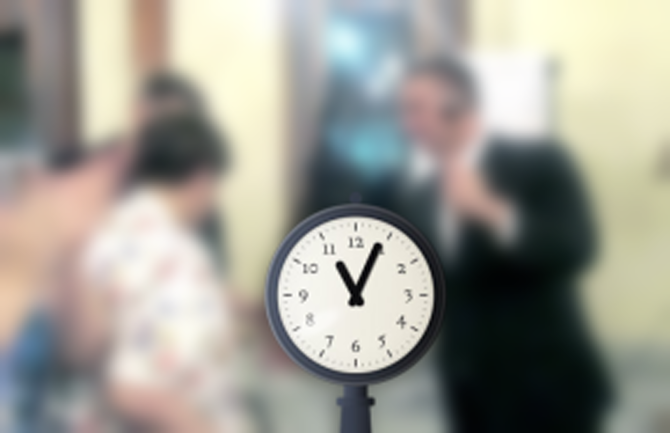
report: 11,04
